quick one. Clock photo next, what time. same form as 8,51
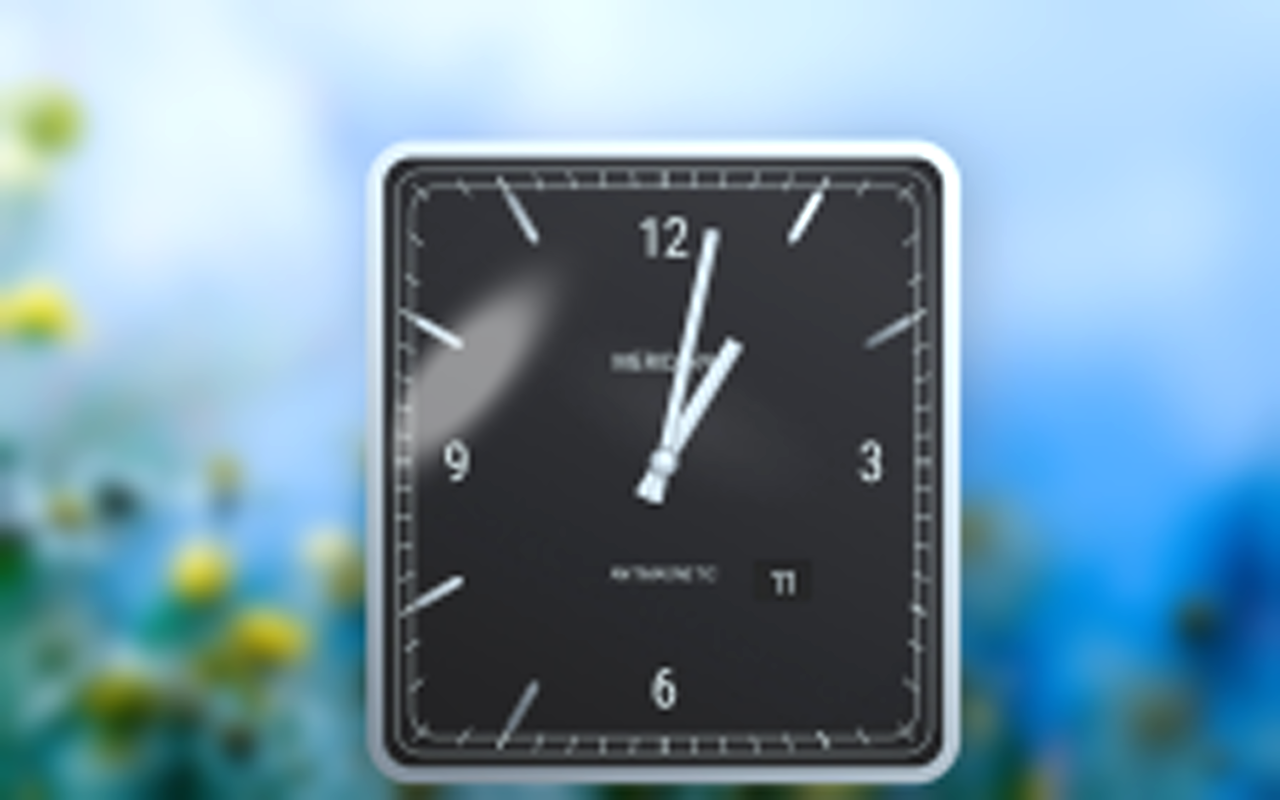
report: 1,02
